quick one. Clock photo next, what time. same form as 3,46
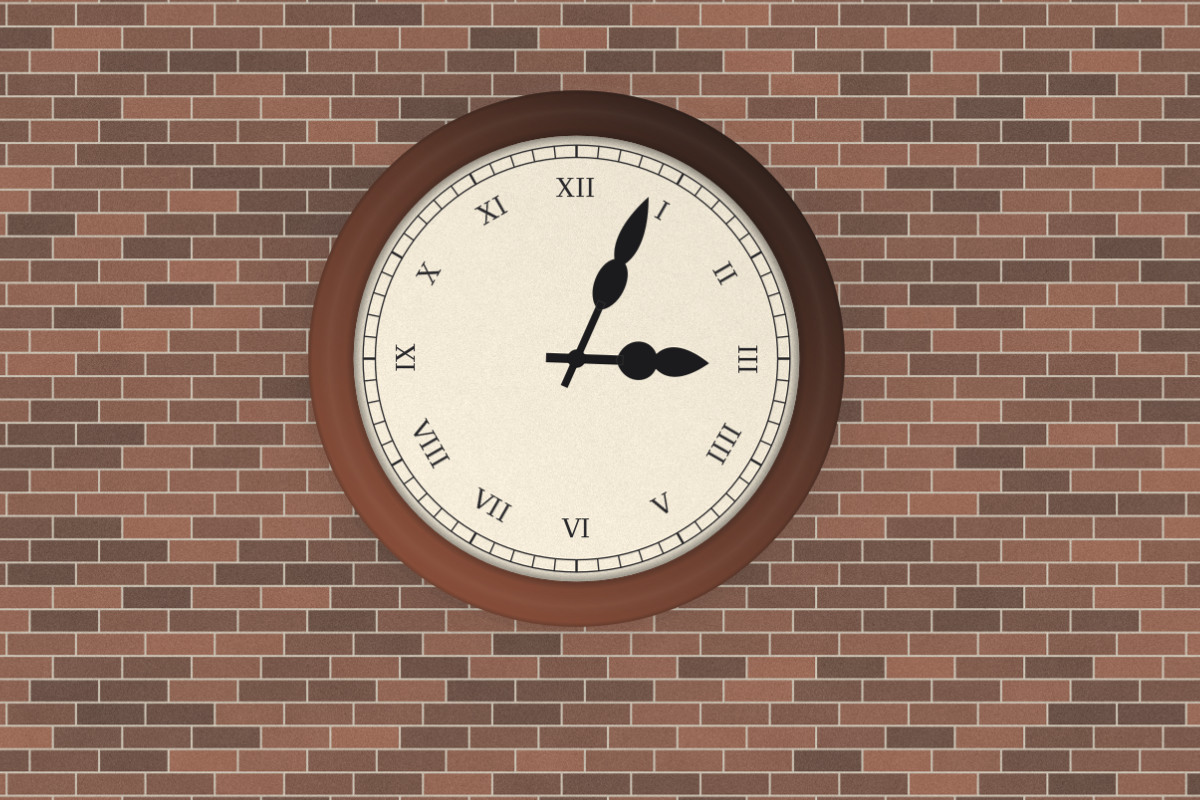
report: 3,04
